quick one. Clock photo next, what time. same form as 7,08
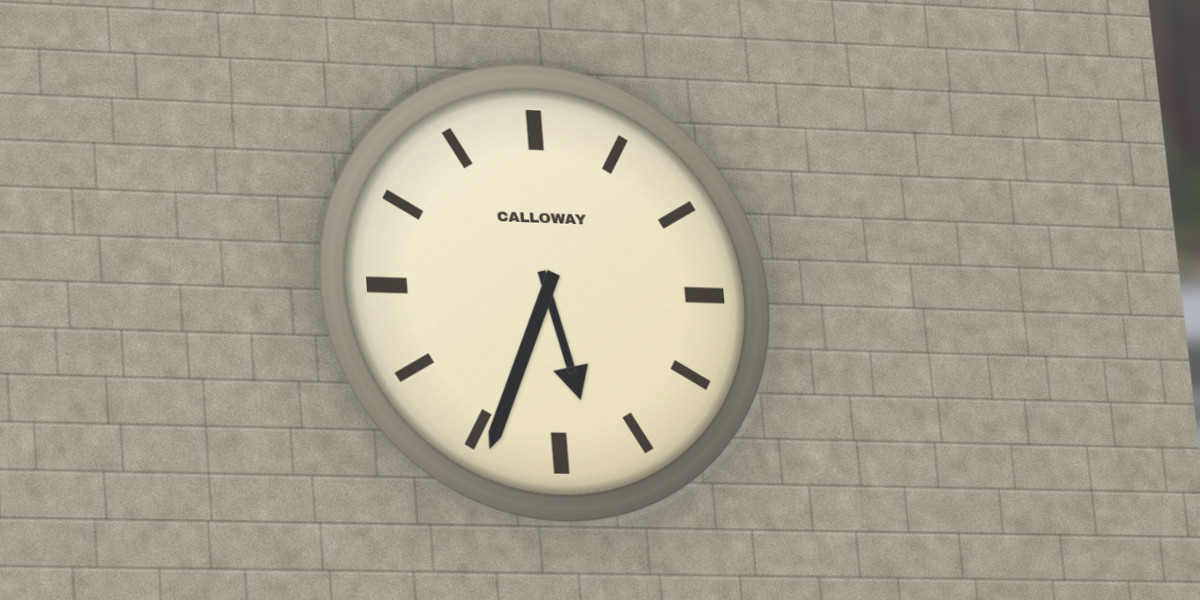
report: 5,34
